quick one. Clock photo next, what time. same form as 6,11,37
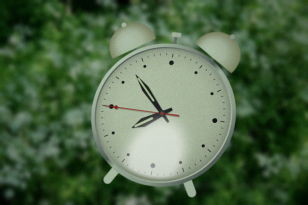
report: 7,52,45
